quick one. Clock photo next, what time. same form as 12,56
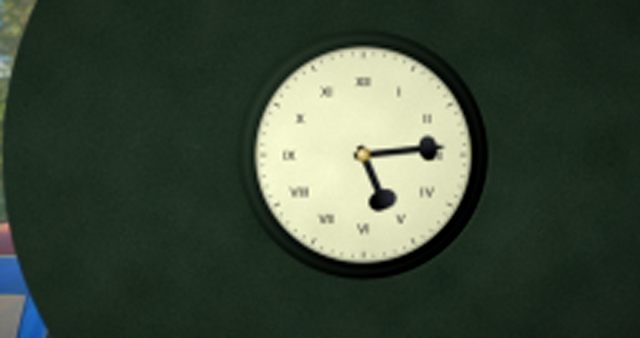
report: 5,14
